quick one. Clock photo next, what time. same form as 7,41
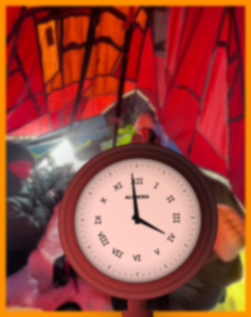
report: 3,59
